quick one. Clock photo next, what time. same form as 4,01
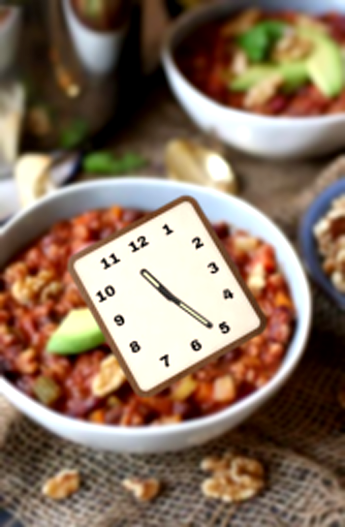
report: 11,26
